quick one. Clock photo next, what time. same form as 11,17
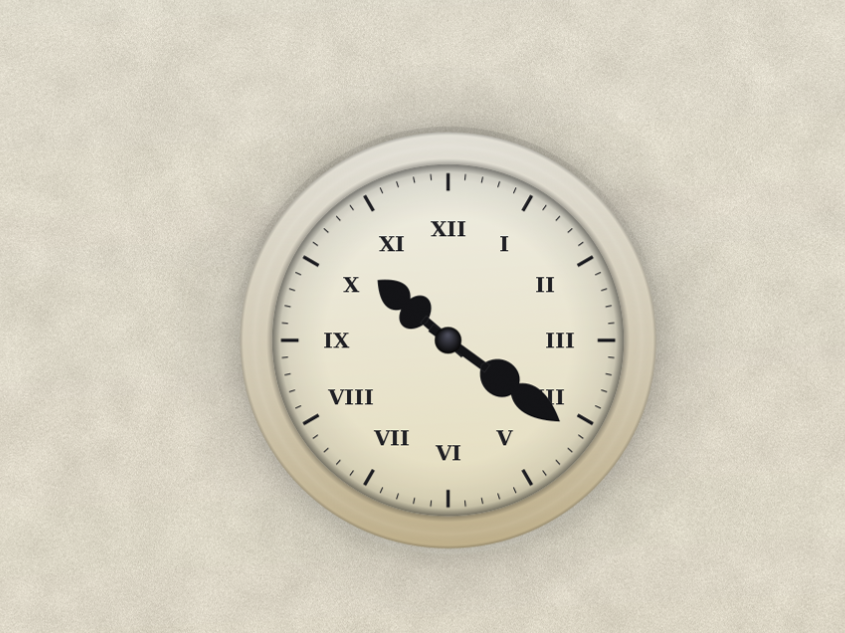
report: 10,21
